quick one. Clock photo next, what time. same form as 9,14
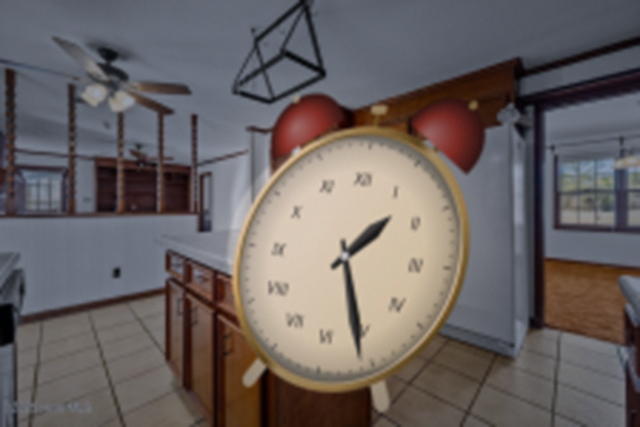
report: 1,26
